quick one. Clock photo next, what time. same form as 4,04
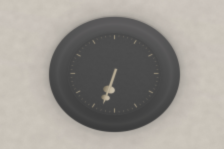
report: 6,33
